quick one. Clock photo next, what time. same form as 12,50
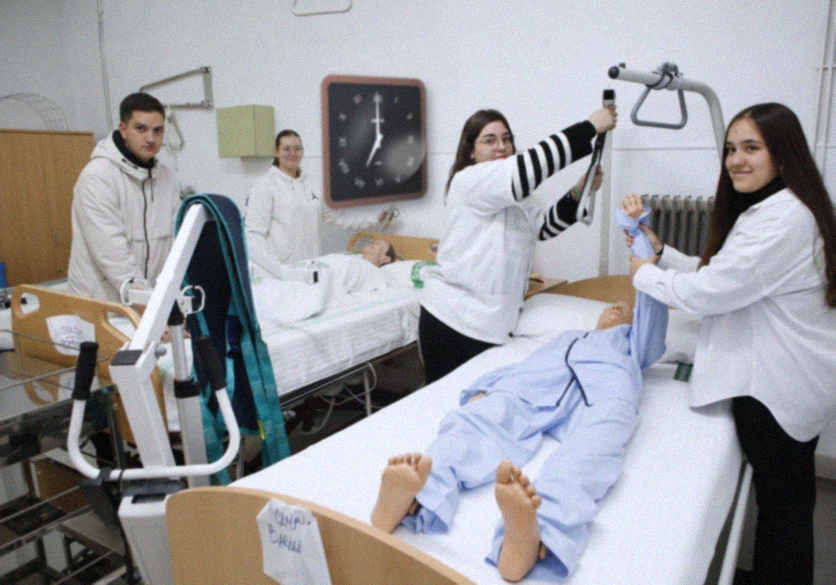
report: 7,00
